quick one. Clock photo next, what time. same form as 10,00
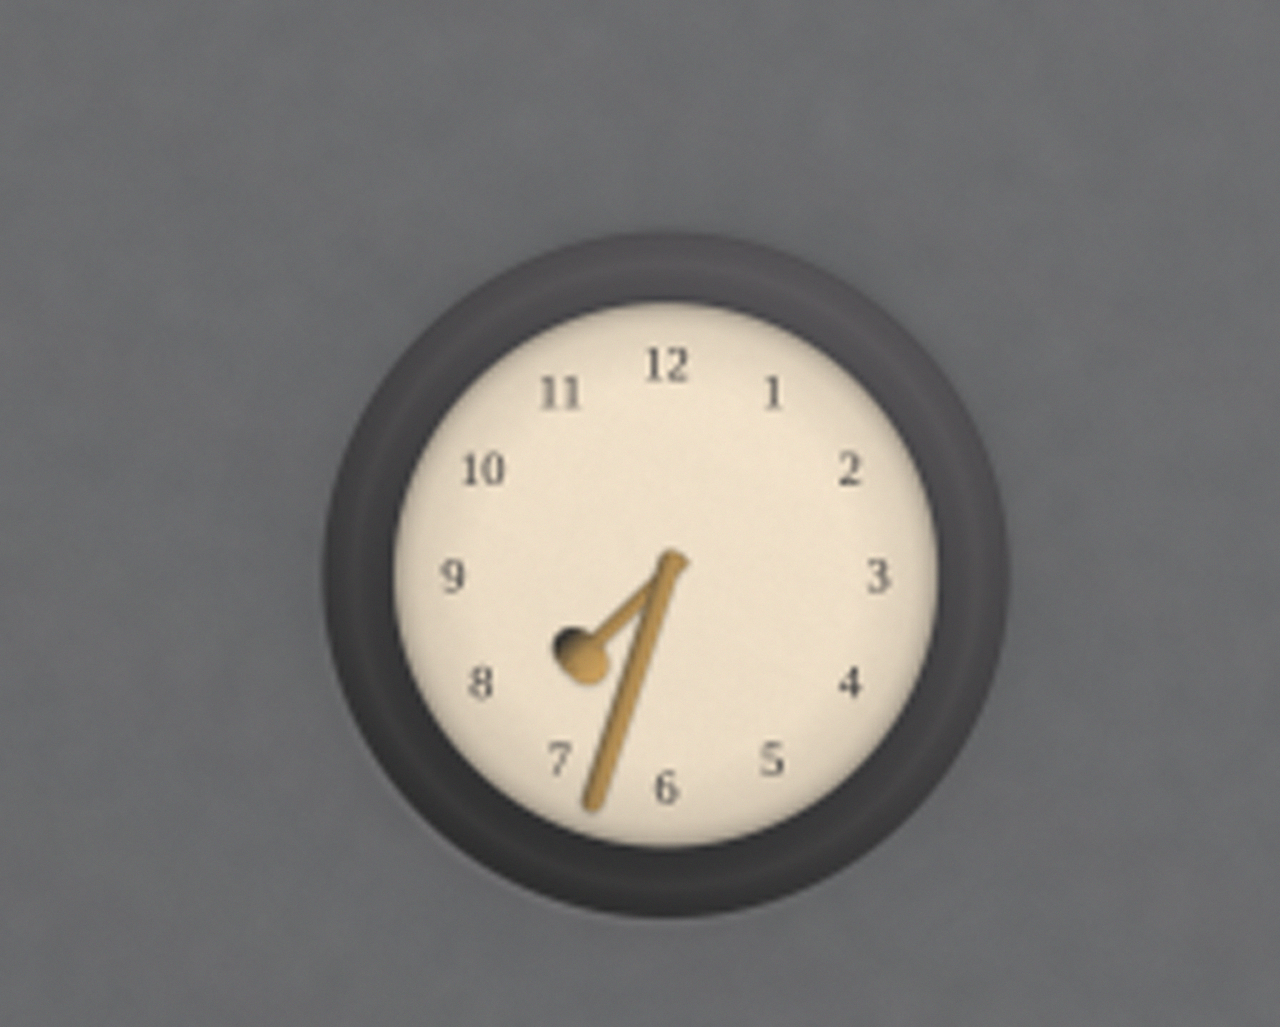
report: 7,33
